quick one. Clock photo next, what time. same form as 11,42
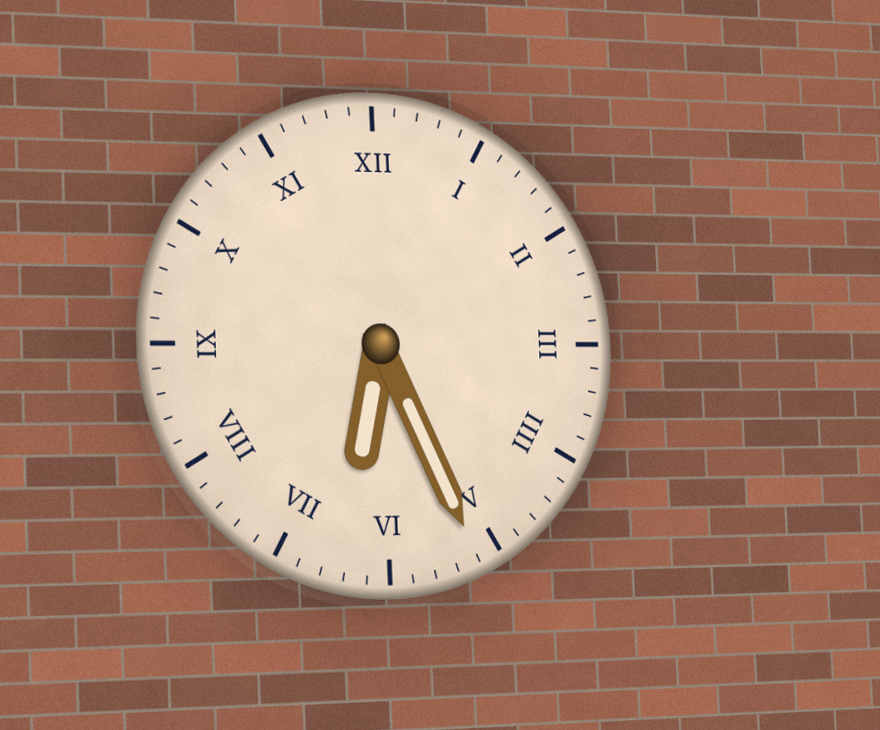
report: 6,26
